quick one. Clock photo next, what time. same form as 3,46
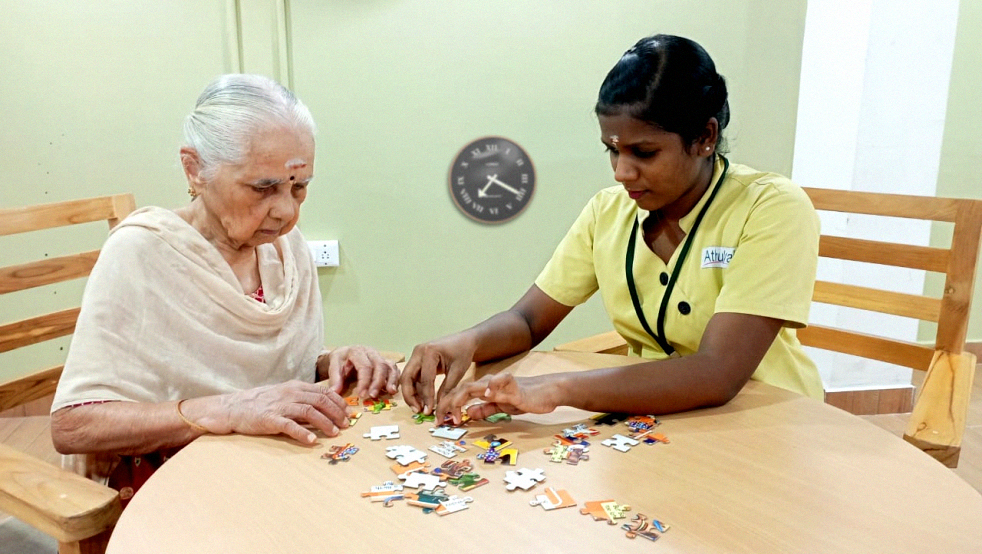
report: 7,20
